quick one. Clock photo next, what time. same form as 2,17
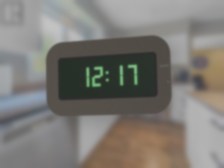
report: 12,17
